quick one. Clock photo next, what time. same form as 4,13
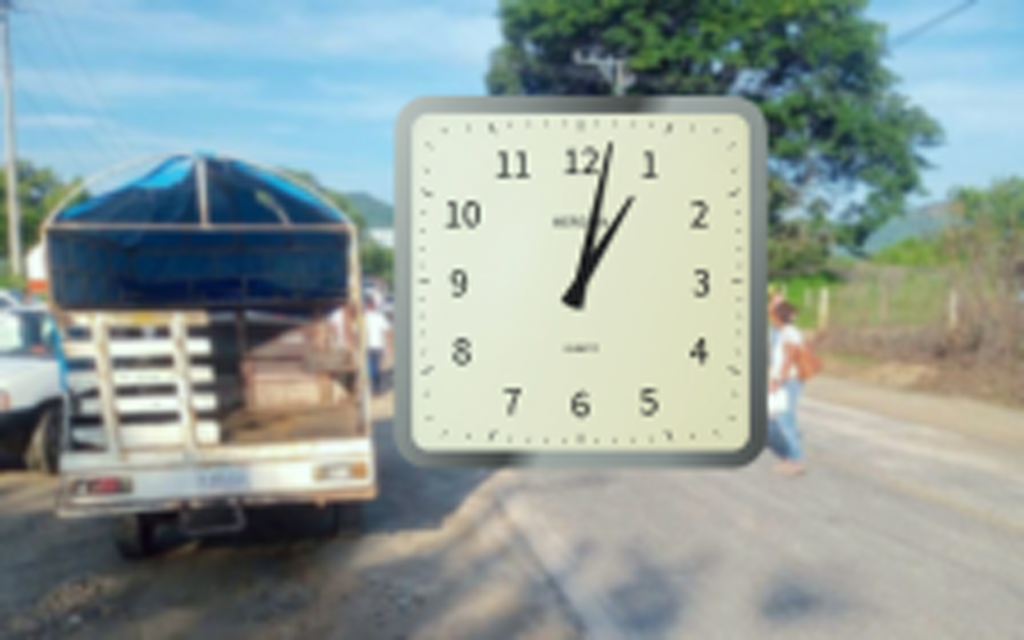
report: 1,02
